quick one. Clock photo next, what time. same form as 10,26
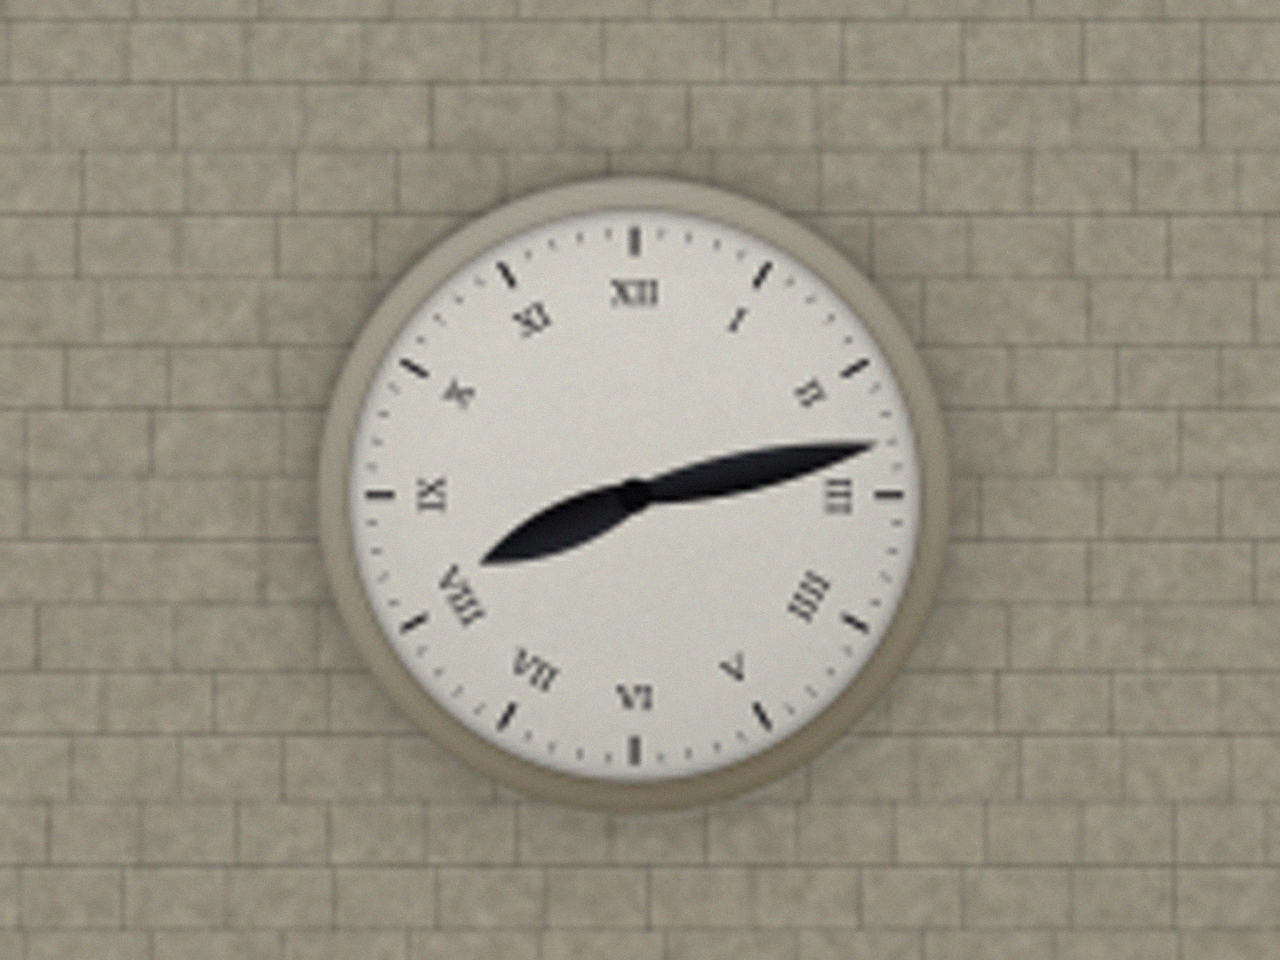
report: 8,13
